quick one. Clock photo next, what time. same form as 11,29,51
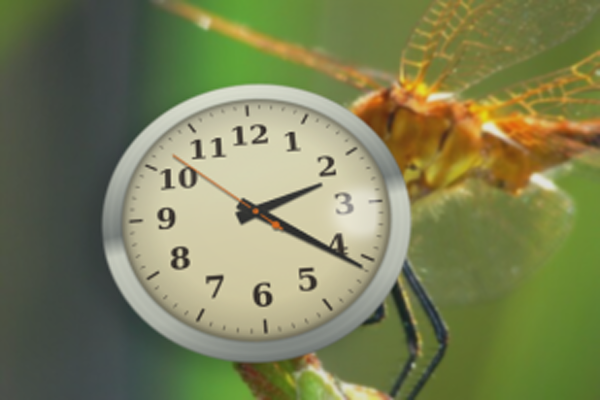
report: 2,20,52
